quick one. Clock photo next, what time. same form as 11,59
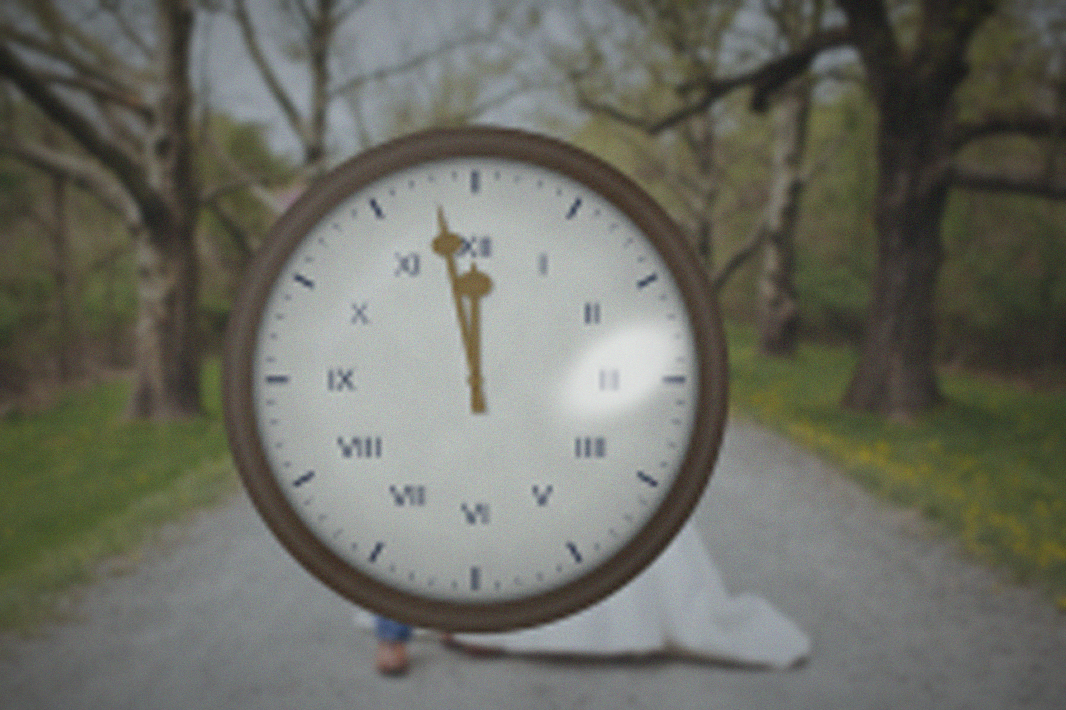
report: 11,58
